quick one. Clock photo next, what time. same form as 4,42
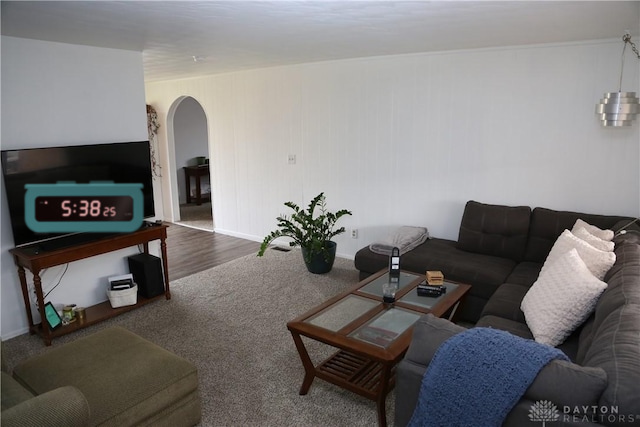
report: 5,38
